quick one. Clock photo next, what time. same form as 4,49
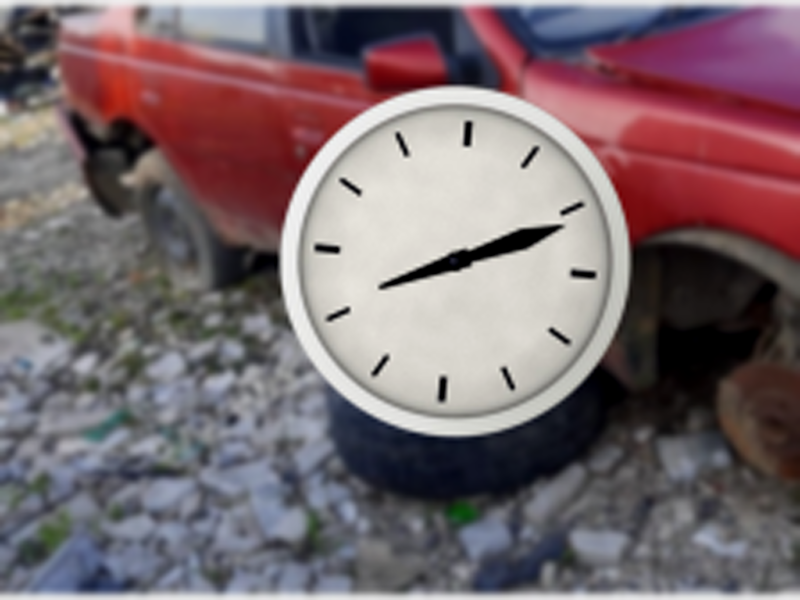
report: 8,11
